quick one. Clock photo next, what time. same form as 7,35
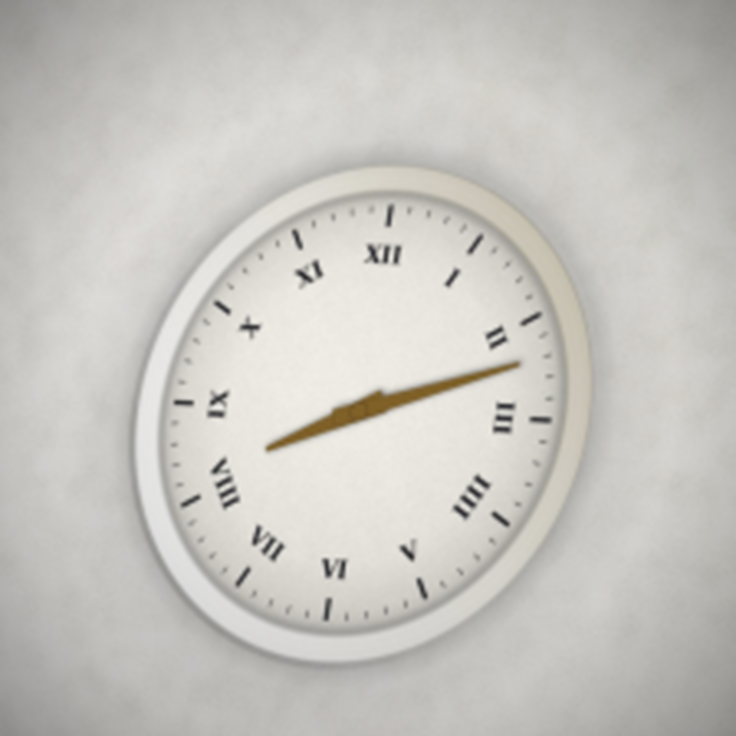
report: 8,12
